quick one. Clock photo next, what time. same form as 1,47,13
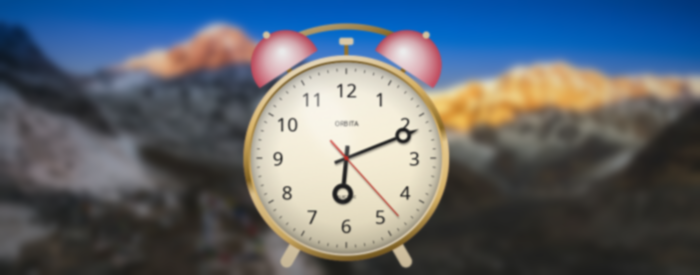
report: 6,11,23
